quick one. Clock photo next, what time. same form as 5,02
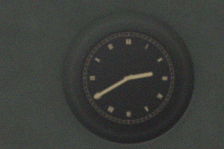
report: 2,40
